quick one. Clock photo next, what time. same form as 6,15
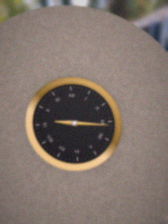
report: 9,16
